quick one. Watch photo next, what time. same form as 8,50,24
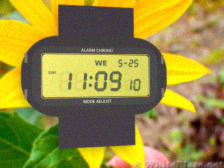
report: 11,09,10
